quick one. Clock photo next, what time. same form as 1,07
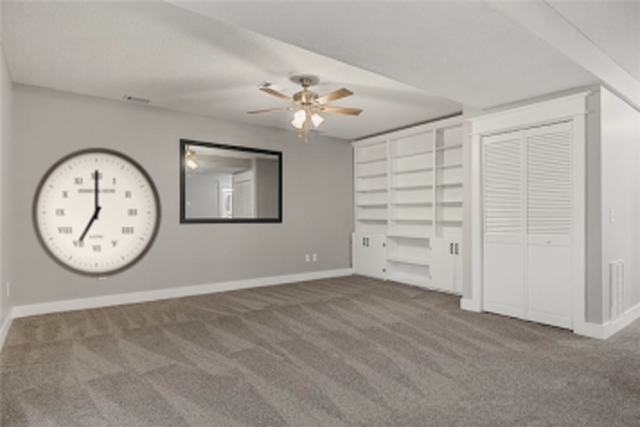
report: 7,00
